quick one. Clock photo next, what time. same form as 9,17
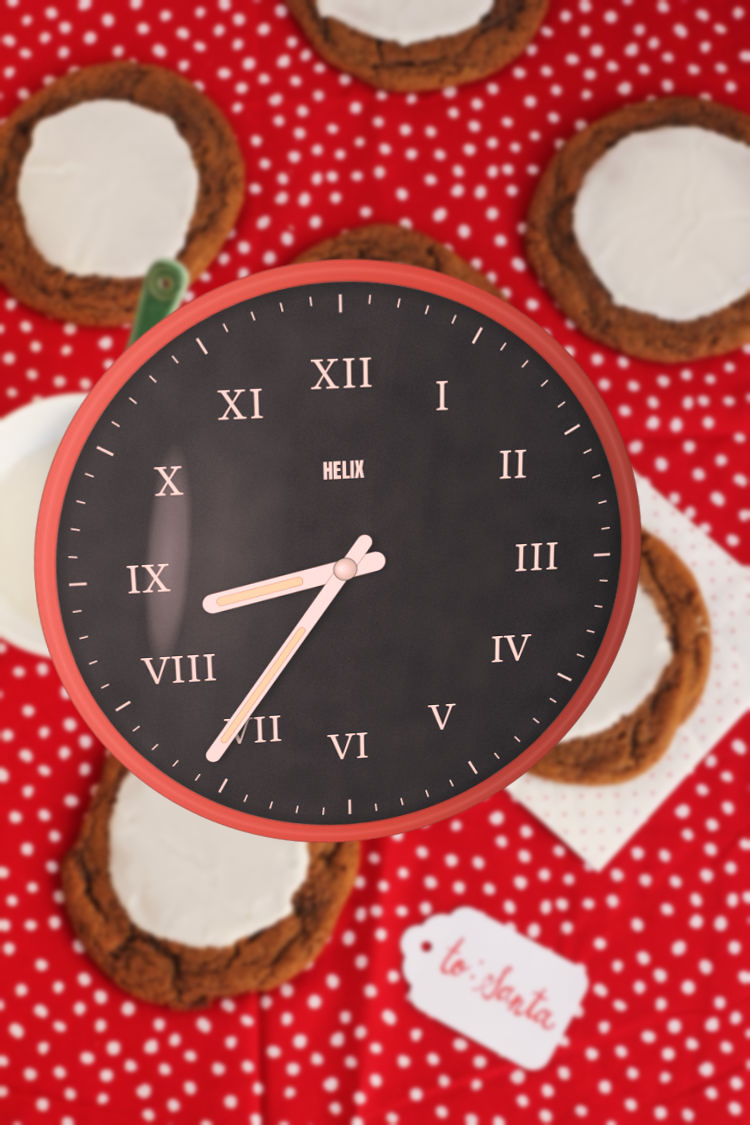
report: 8,36
